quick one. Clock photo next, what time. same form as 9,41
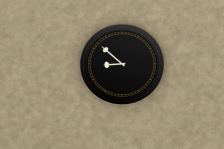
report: 8,52
